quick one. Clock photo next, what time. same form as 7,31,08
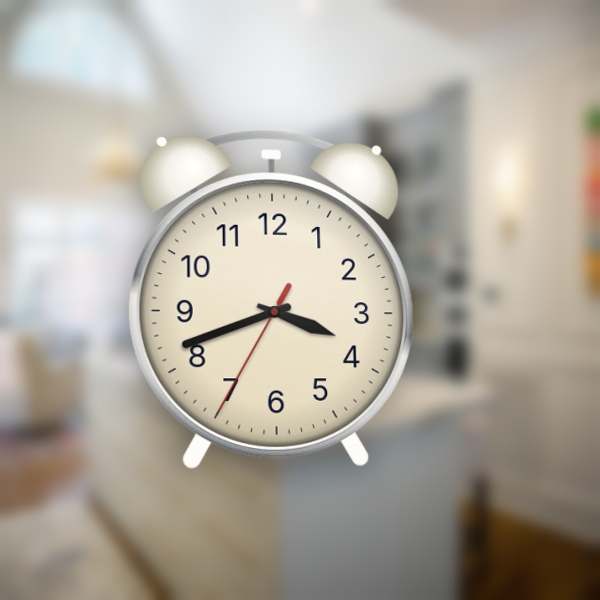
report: 3,41,35
